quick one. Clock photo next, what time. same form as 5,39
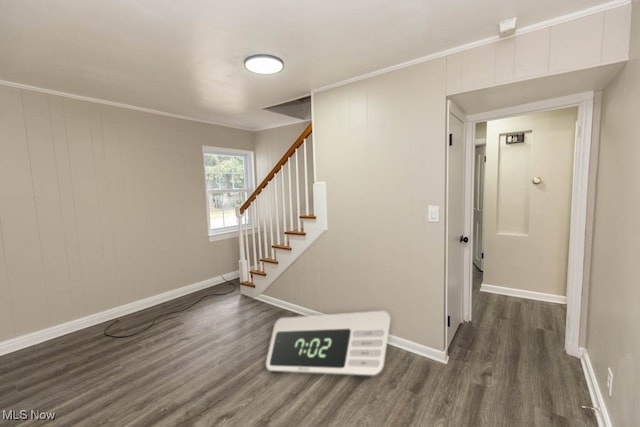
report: 7,02
